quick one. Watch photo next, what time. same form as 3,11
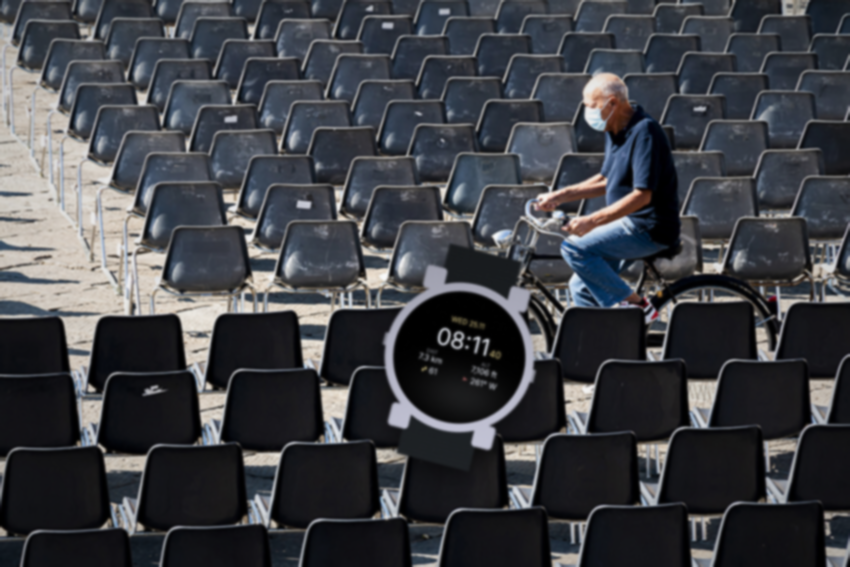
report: 8,11
